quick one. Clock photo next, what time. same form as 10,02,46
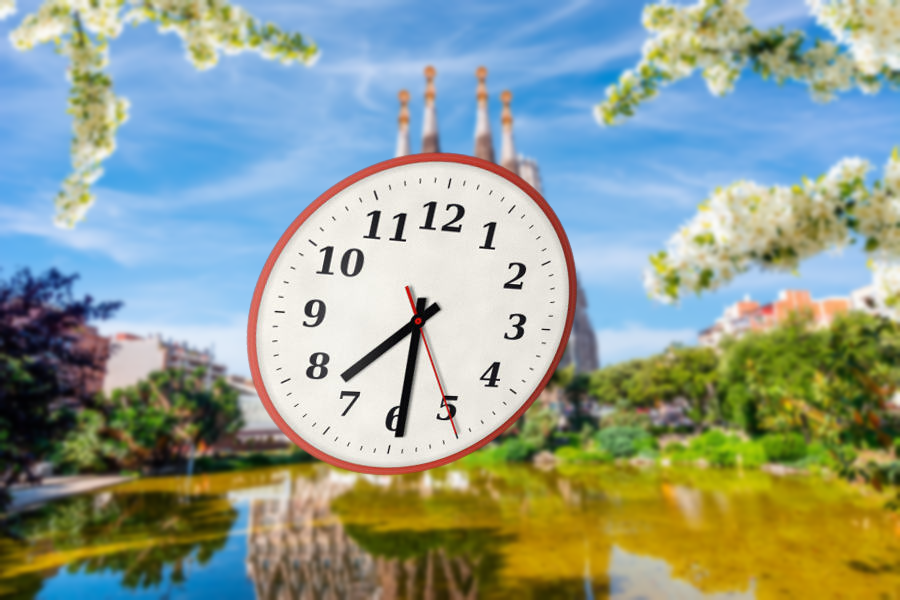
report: 7,29,25
